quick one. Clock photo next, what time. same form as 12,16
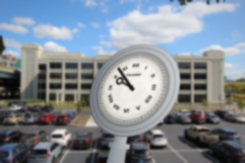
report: 9,53
